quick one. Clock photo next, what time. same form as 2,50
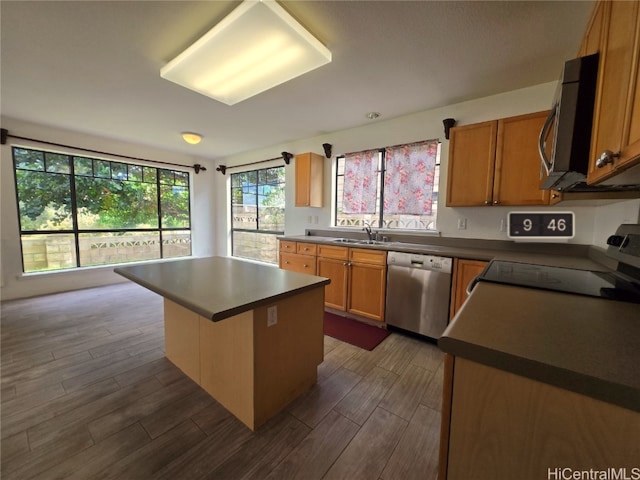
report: 9,46
